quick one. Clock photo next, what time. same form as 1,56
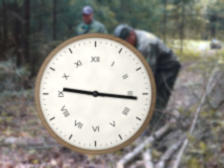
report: 9,16
